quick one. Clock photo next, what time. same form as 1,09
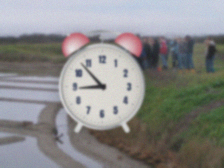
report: 8,53
